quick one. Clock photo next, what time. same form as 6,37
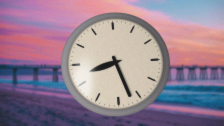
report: 8,27
